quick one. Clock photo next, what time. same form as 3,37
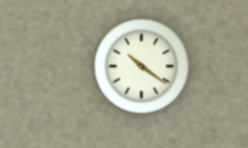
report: 10,21
